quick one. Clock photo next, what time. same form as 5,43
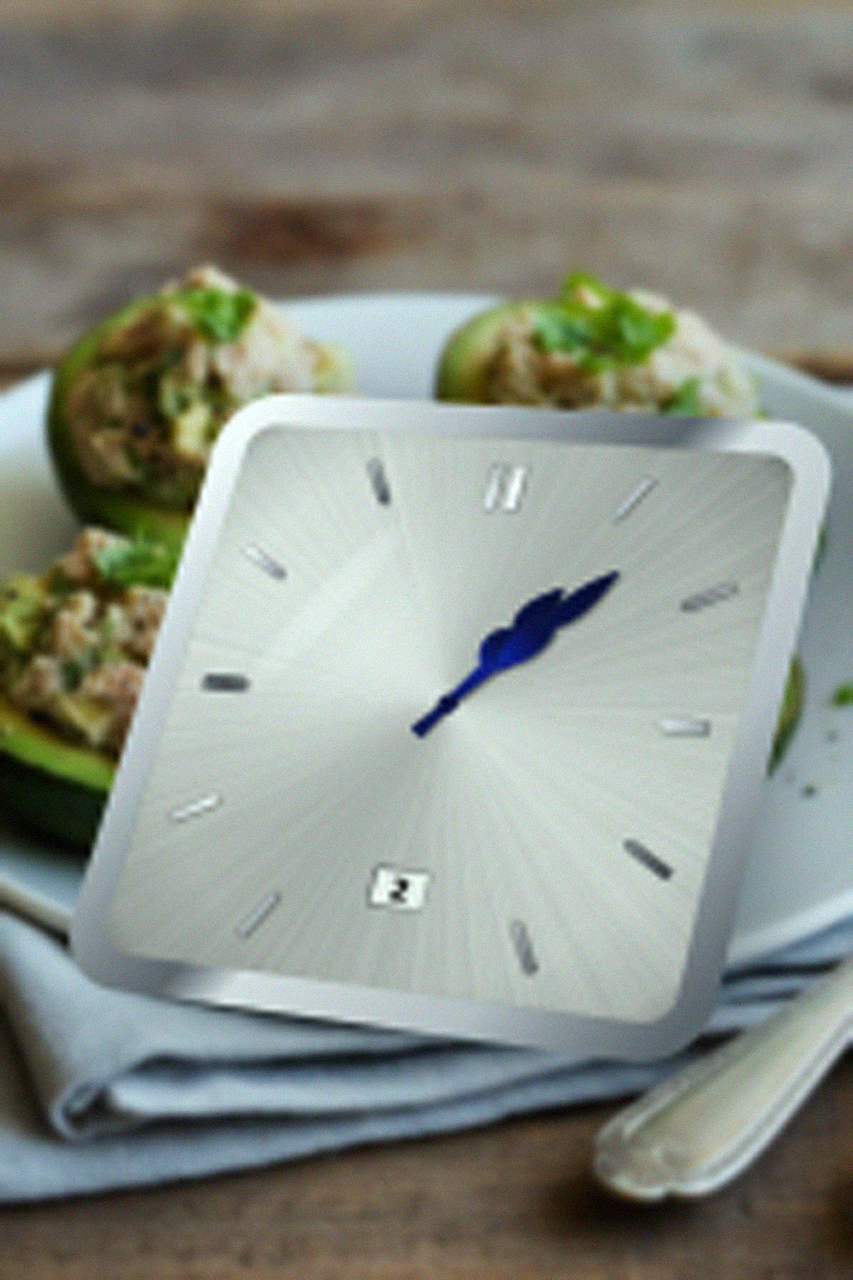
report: 1,07
